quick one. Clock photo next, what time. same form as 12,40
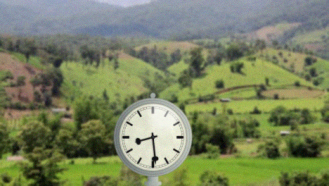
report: 8,29
